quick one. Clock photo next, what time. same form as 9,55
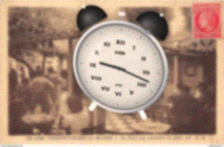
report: 9,18
